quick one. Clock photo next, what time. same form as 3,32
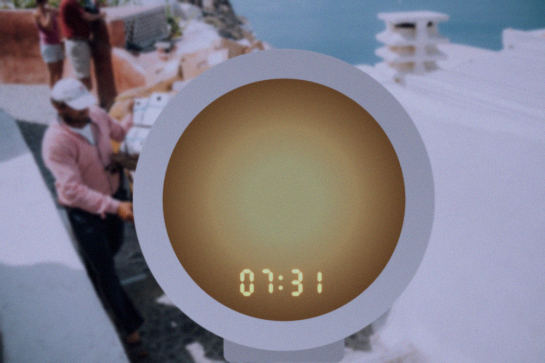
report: 7,31
